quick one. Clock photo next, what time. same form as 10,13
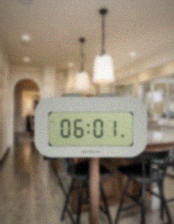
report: 6,01
